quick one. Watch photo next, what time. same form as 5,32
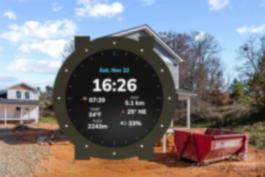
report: 16,26
